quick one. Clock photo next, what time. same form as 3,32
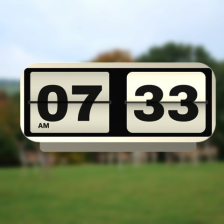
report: 7,33
